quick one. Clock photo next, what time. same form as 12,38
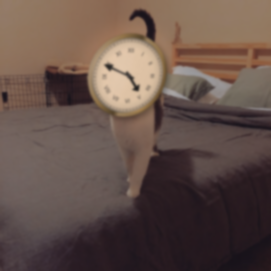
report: 4,49
